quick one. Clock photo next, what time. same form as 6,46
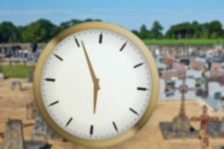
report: 5,56
